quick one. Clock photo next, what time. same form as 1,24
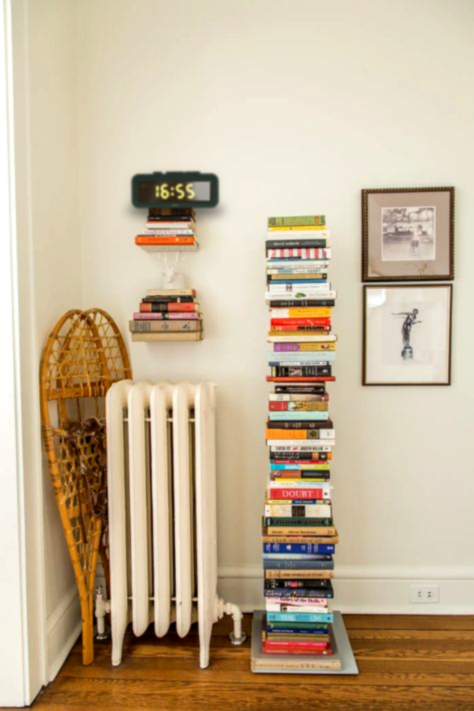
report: 16,55
